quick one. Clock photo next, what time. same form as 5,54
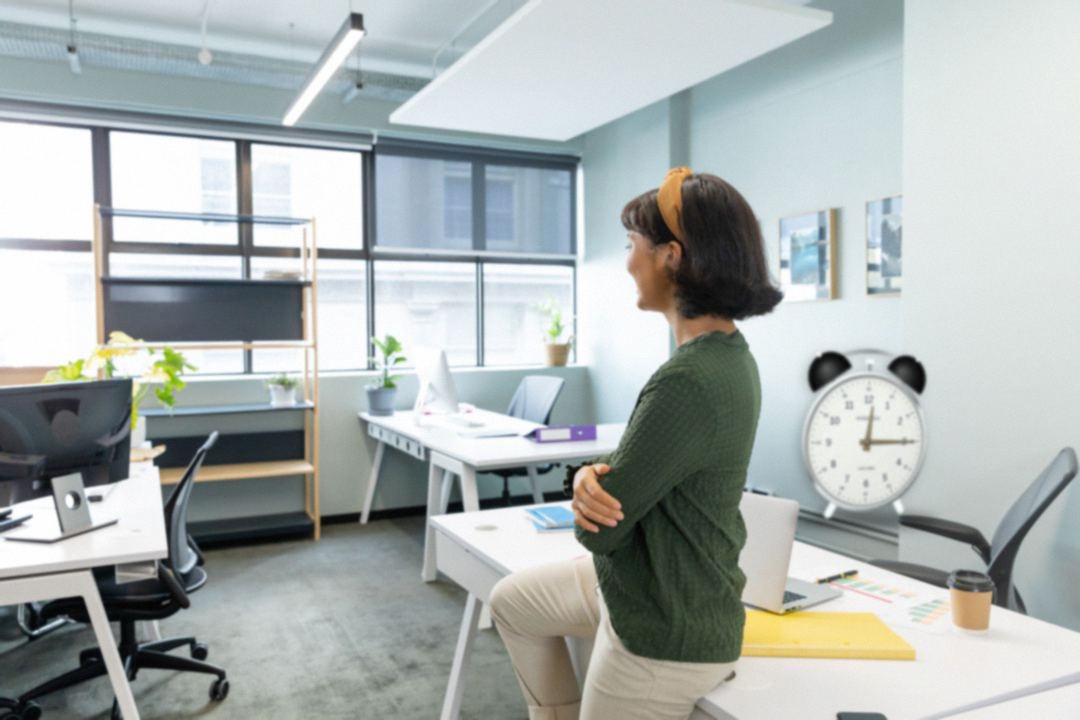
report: 12,15
